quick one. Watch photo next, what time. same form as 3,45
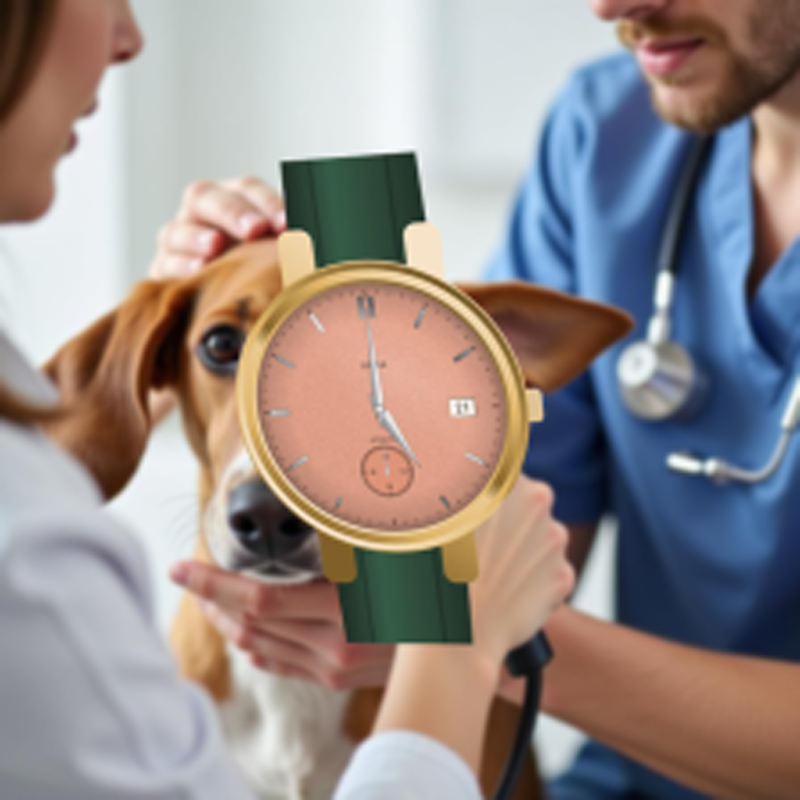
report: 5,00
